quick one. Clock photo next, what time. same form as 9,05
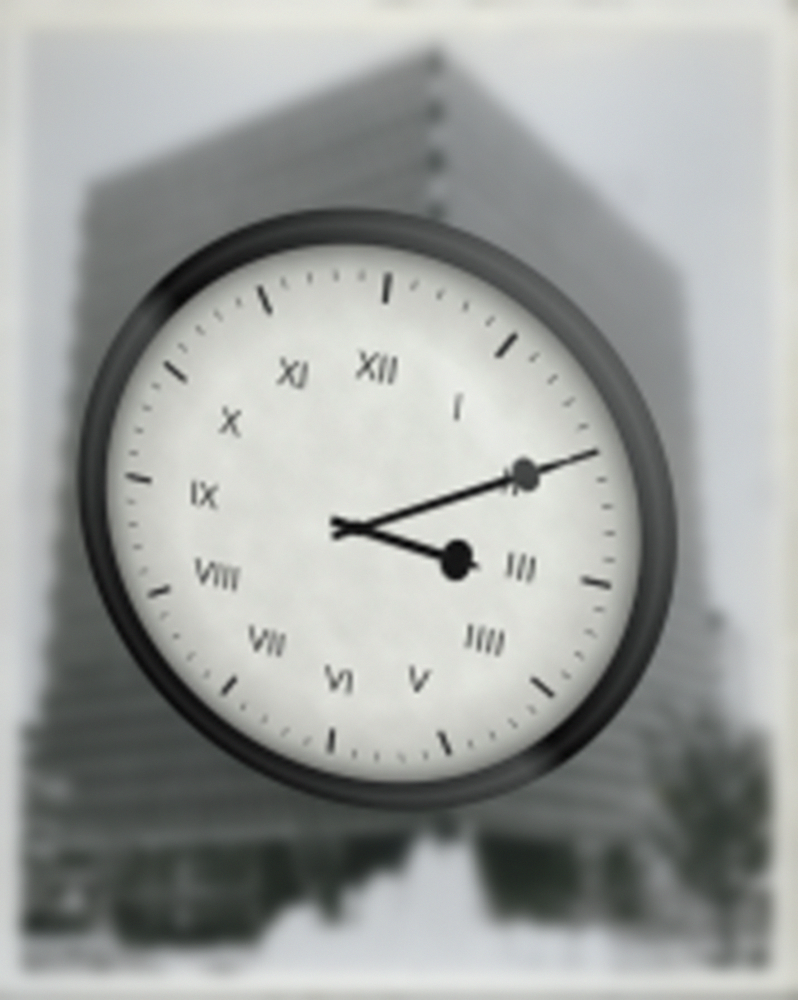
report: 3,10
